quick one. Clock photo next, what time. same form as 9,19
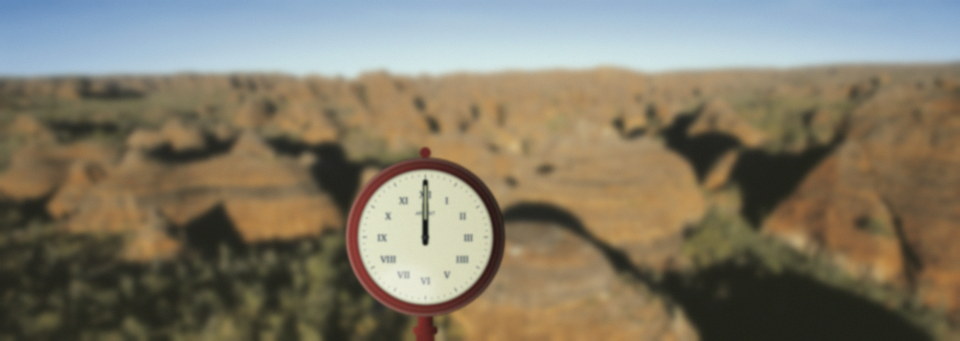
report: 12,00
